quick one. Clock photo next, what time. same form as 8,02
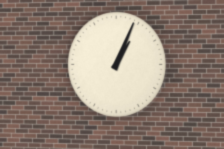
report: 1,04
